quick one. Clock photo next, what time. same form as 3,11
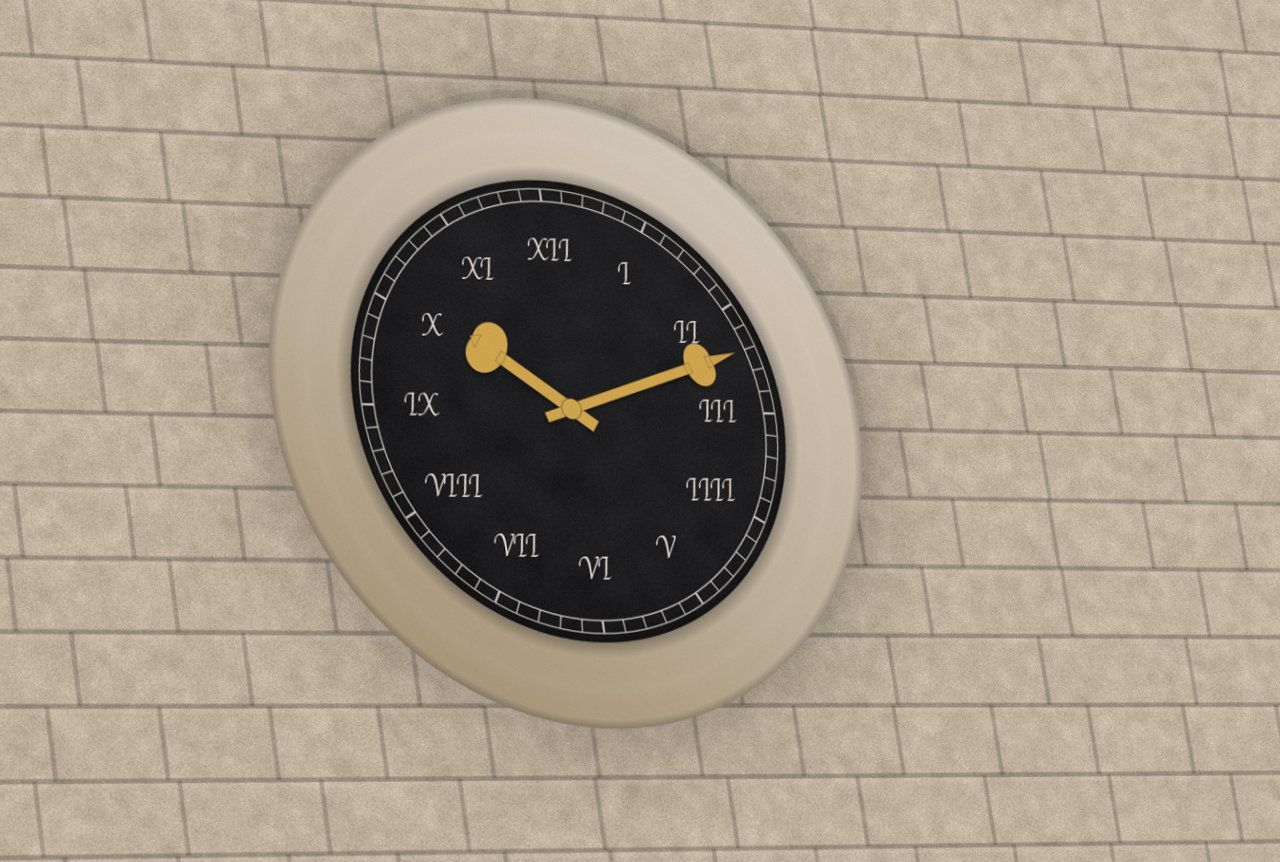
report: 10,12
